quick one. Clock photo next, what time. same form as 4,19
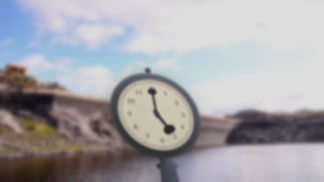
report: 5,00
